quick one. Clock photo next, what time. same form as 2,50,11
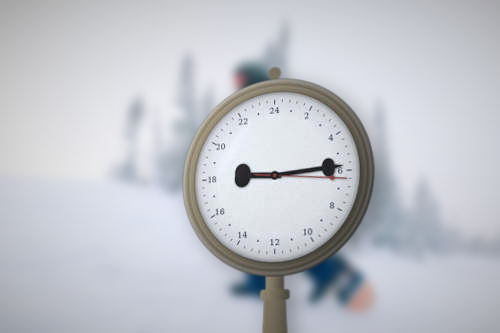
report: 18,14,16
